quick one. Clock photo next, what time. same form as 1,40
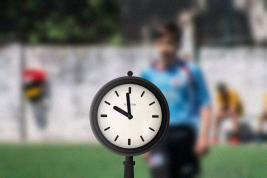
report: 9,59
